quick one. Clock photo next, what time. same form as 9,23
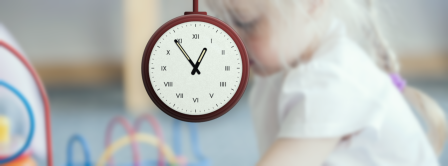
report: 12,54
